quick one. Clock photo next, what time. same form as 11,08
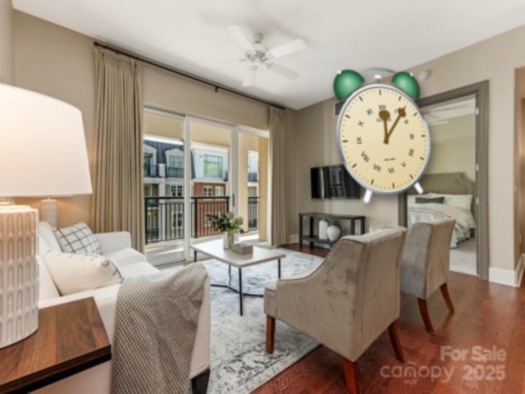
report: 12,07
